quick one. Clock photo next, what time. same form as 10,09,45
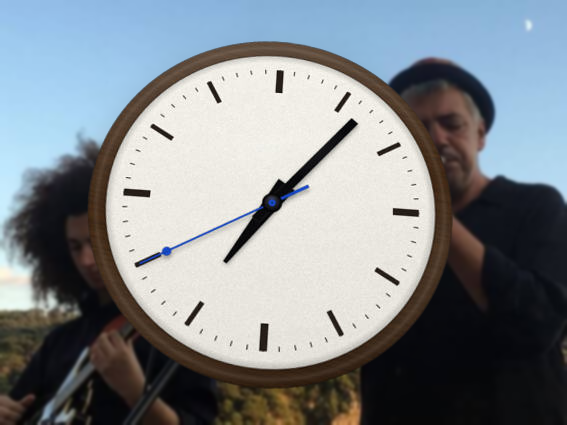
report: 7,06,40
